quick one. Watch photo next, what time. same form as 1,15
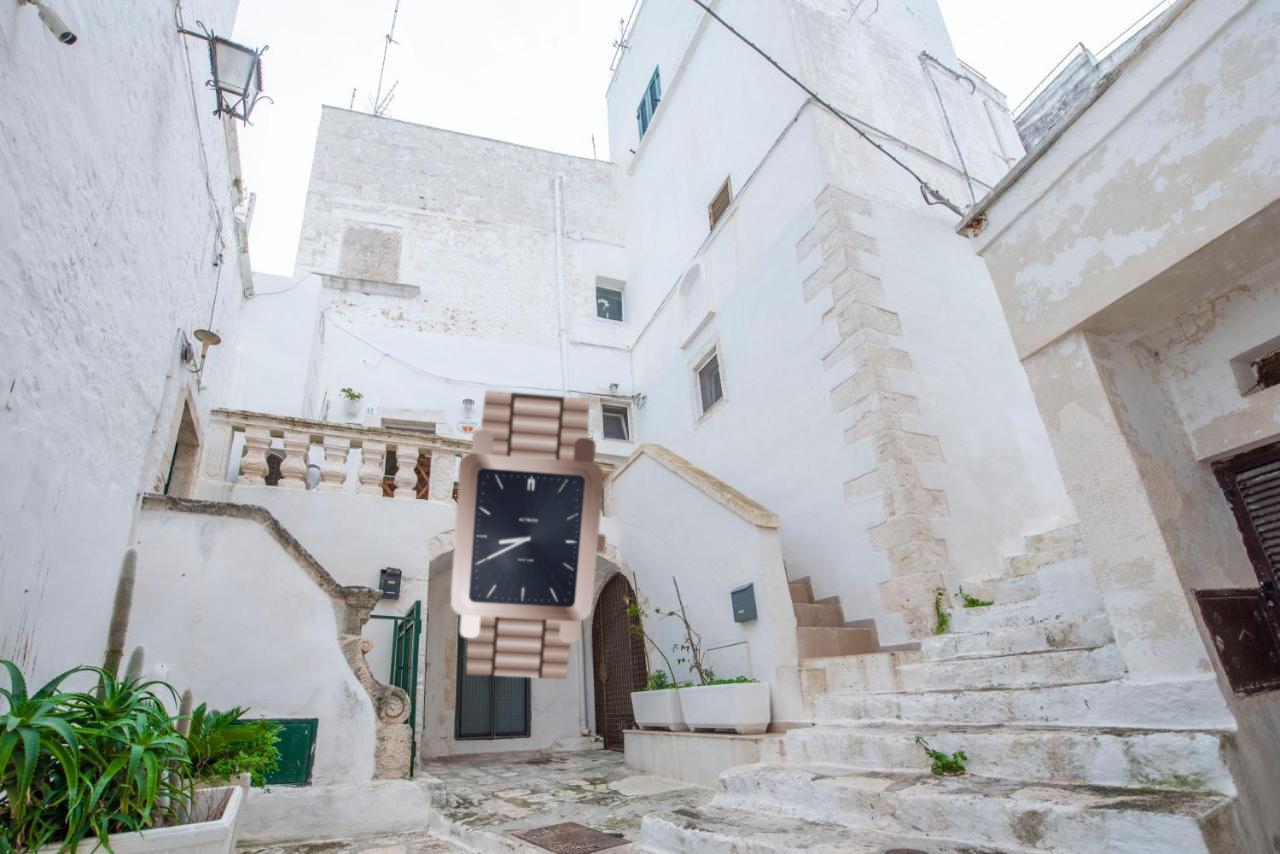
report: 8,40
